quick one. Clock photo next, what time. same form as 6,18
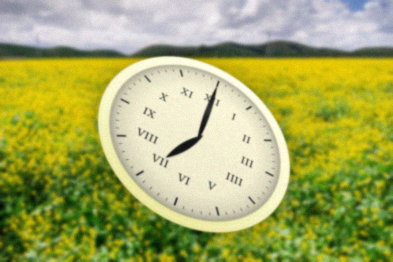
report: 7,00
